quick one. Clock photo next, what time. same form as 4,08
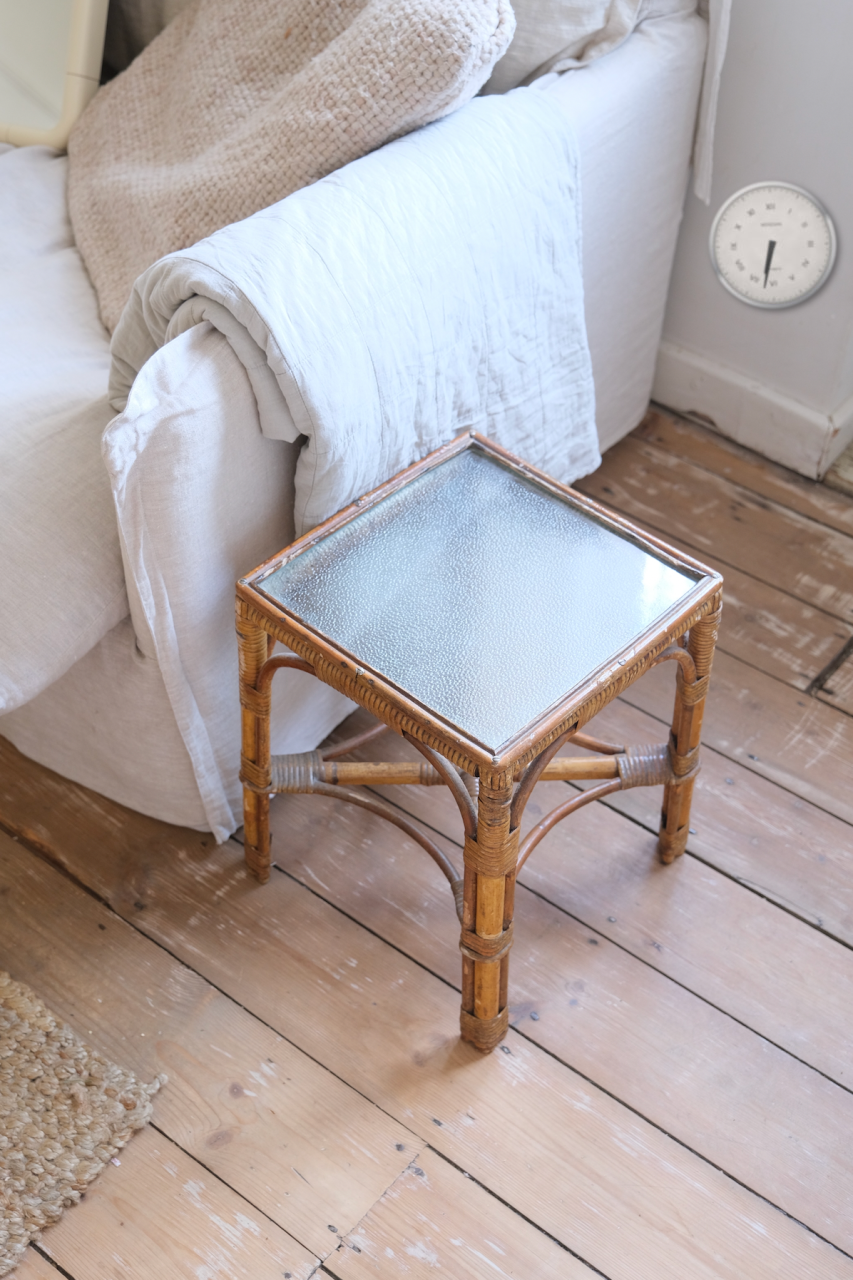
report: 6,32
